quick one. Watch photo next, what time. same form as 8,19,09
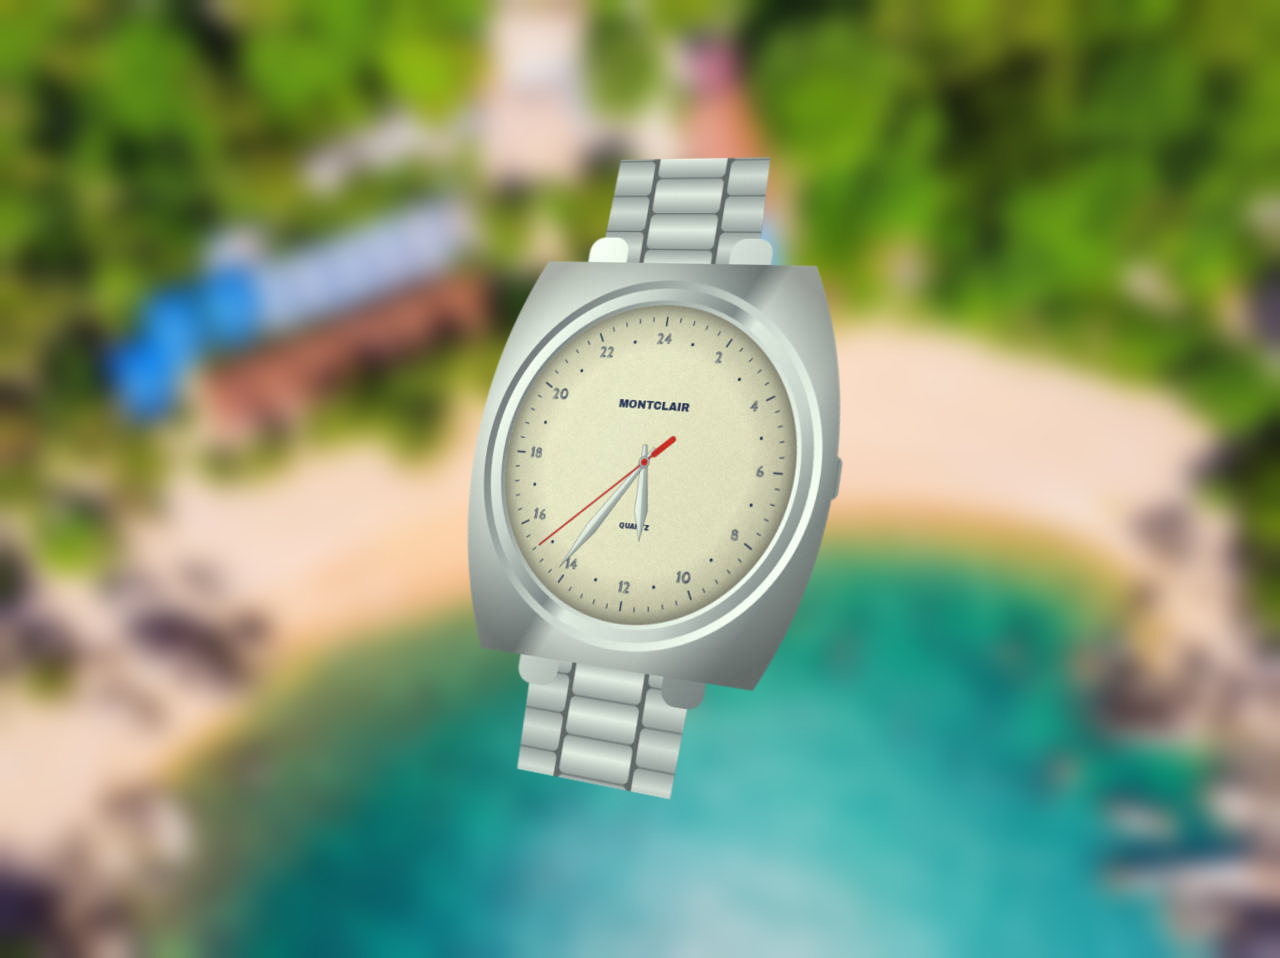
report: 11,35,38
